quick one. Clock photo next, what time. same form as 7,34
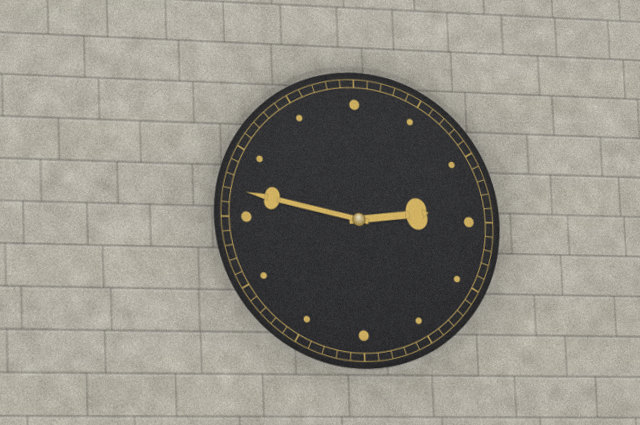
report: 2,47
